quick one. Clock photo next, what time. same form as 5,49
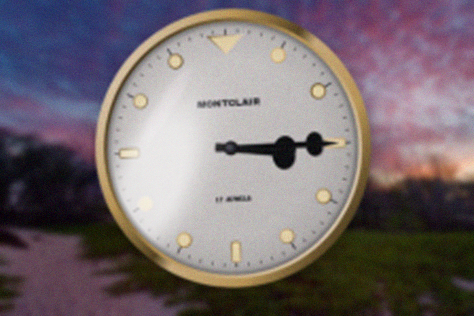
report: 3,15
